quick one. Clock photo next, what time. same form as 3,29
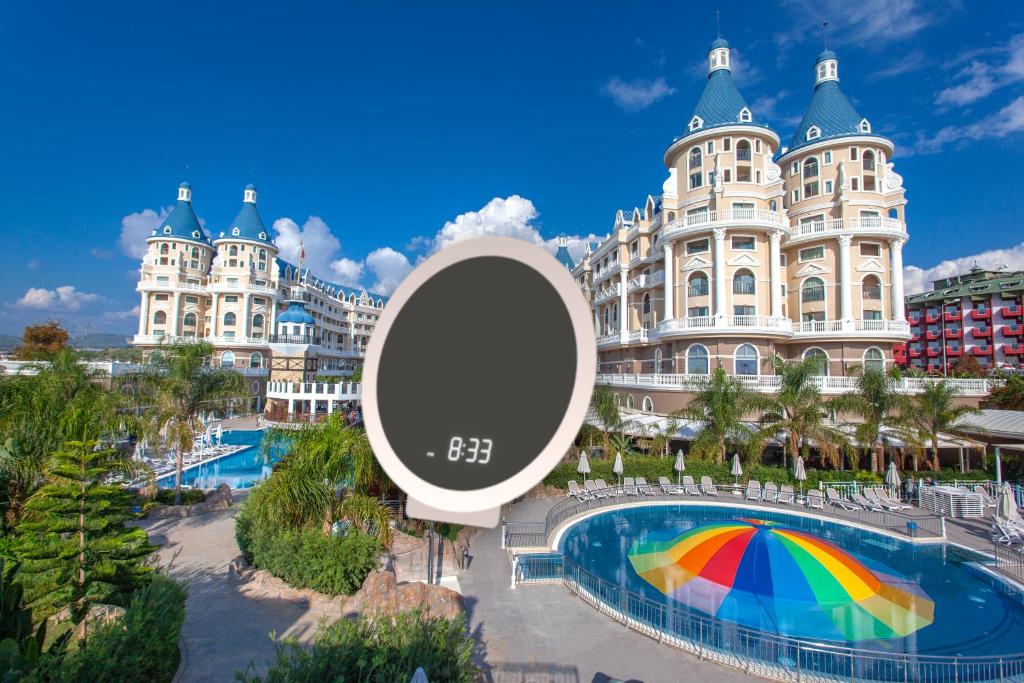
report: 8,33
